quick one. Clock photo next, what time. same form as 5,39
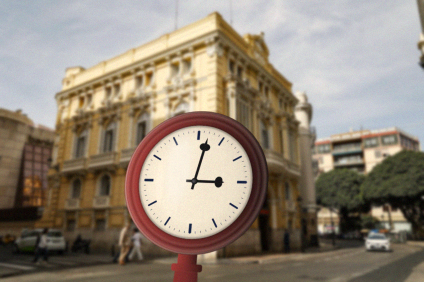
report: 3,02
